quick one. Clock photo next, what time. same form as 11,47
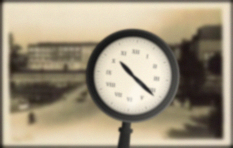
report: 10,21
